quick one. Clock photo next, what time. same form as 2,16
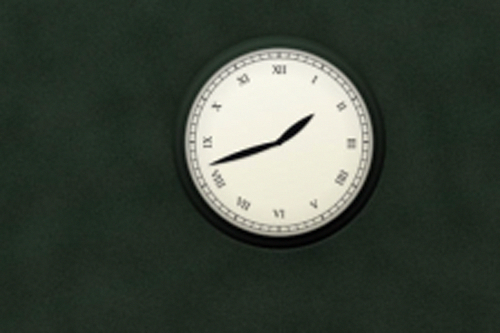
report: 1,42
